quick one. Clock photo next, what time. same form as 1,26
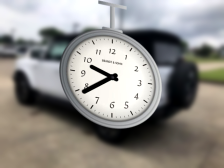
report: 9,39
